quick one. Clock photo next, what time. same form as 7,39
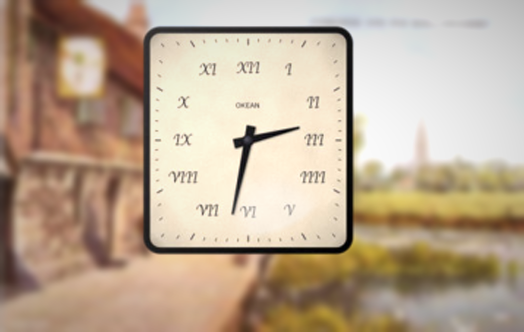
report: 2,32
